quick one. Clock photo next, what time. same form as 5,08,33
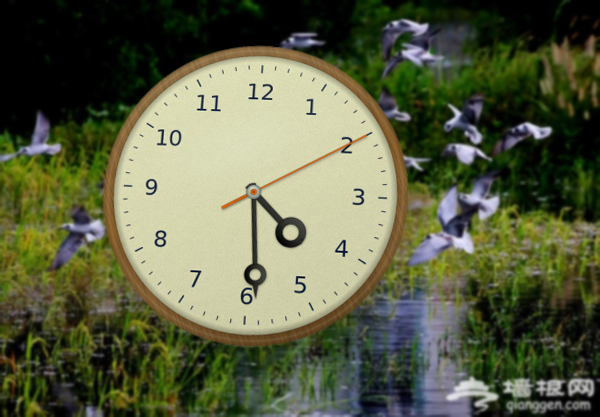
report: 4,29,10
